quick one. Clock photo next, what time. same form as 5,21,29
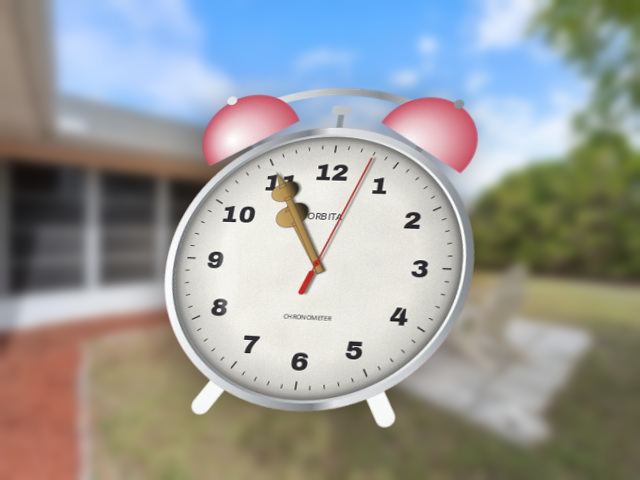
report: 10,55,03
